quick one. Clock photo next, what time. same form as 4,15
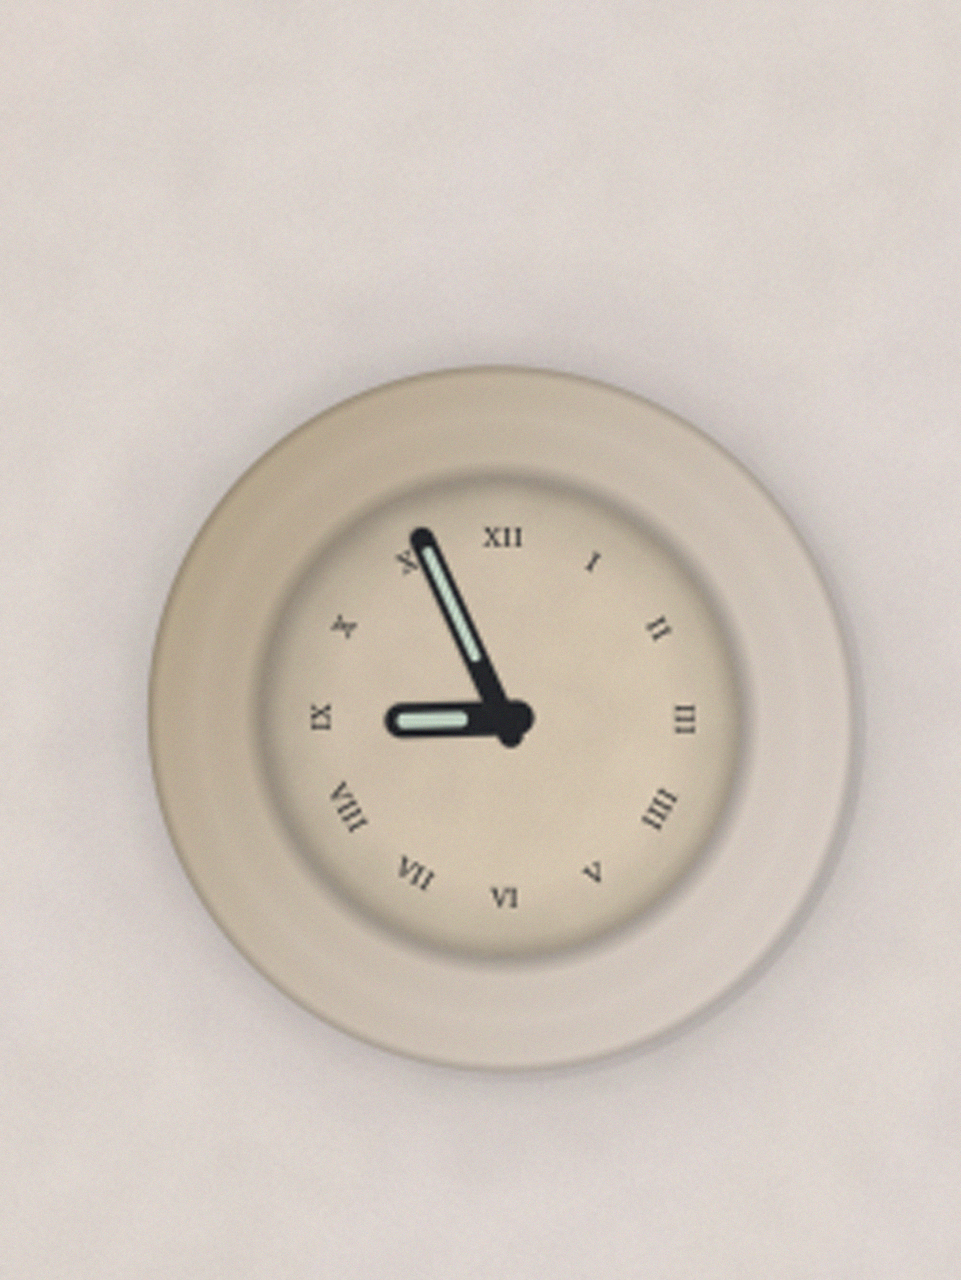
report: 8,56
